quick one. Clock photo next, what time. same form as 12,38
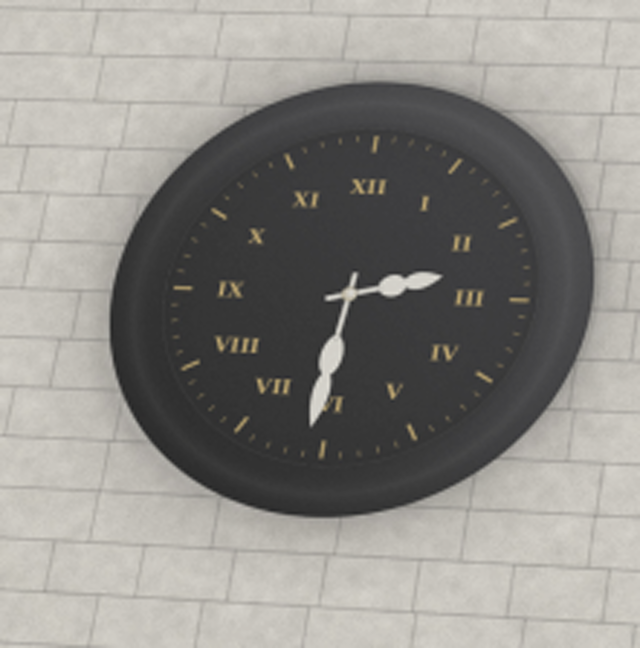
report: 2,31
